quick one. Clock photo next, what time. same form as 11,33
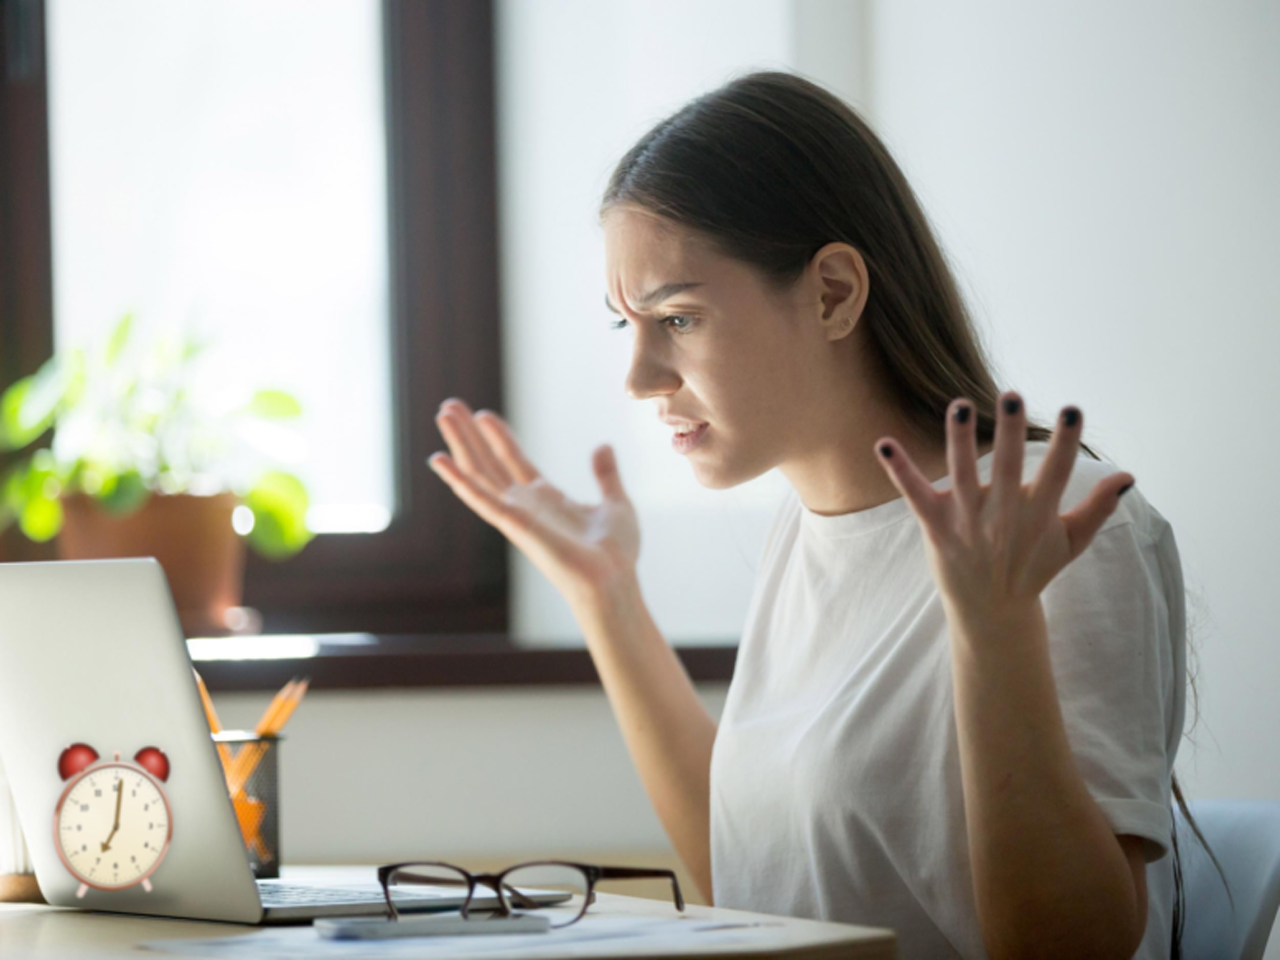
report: 7,01
